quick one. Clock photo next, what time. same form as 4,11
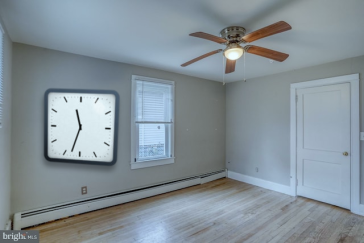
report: 11,33
